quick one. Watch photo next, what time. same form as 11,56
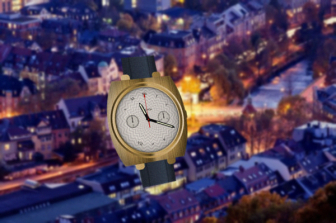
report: 11,19
